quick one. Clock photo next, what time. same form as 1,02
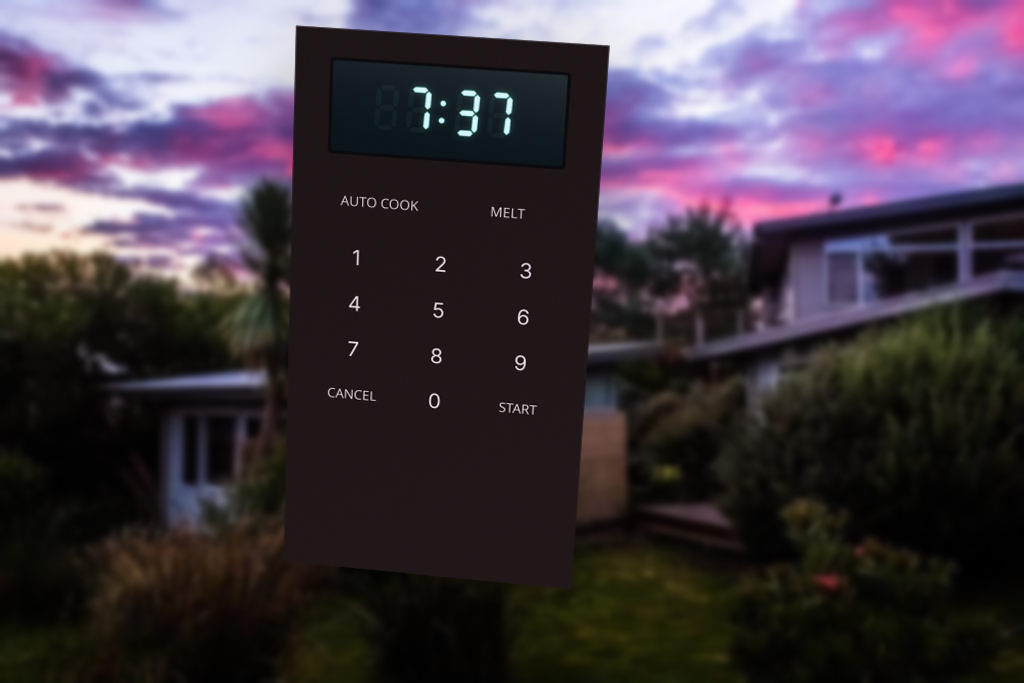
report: 7,37
